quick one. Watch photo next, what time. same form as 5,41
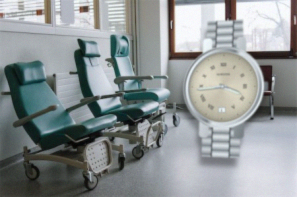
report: 3,44
